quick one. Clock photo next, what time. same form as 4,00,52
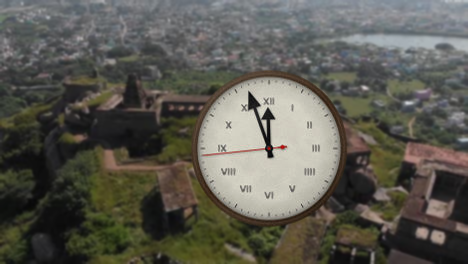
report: 11,56,44
